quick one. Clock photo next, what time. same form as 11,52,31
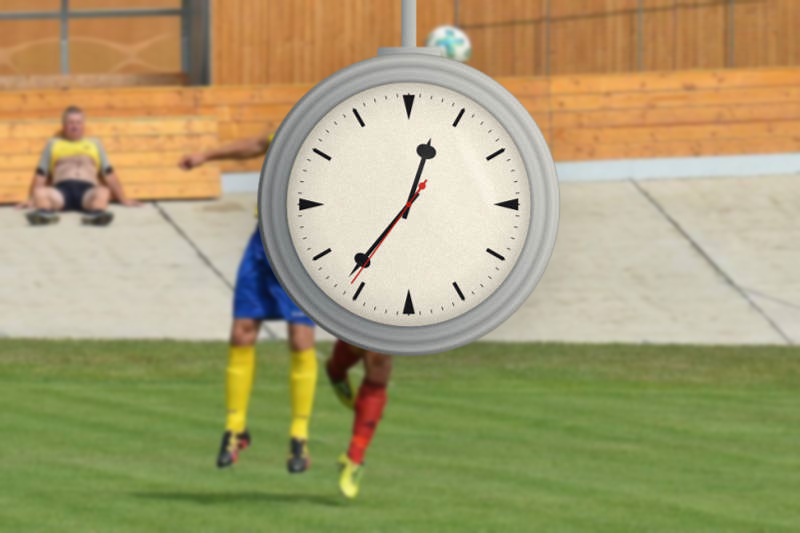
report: 12,36,36
